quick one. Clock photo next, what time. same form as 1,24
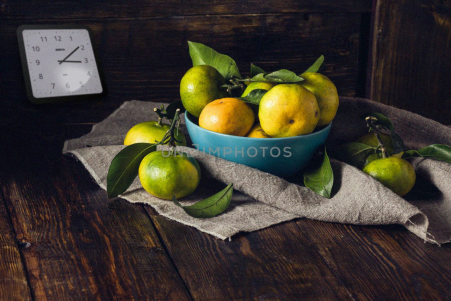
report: 3,09
